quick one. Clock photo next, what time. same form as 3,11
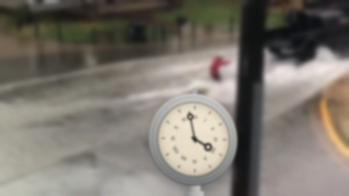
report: 3,58
